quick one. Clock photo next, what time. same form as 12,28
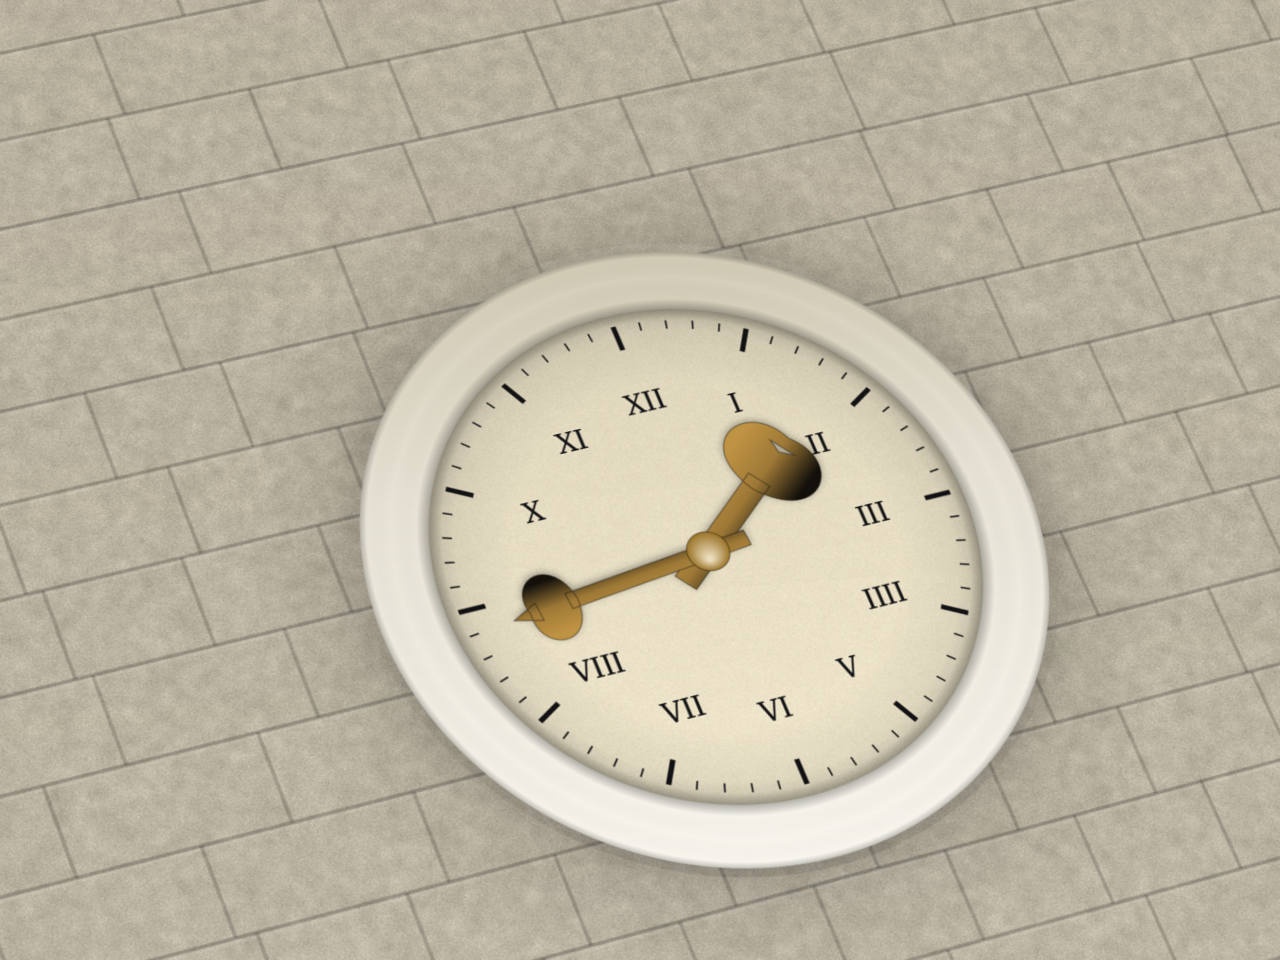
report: 1,44
